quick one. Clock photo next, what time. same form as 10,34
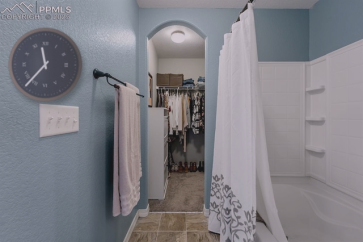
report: 11,37
